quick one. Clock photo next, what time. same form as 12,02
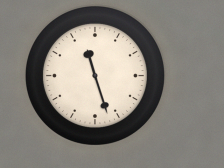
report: 11,27
